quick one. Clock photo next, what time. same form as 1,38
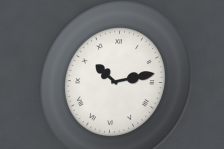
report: 10,13
